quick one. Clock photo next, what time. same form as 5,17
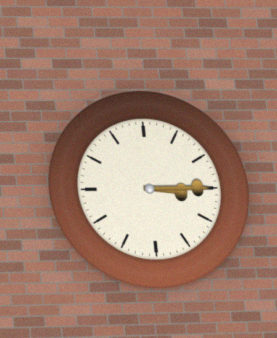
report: 3,15
